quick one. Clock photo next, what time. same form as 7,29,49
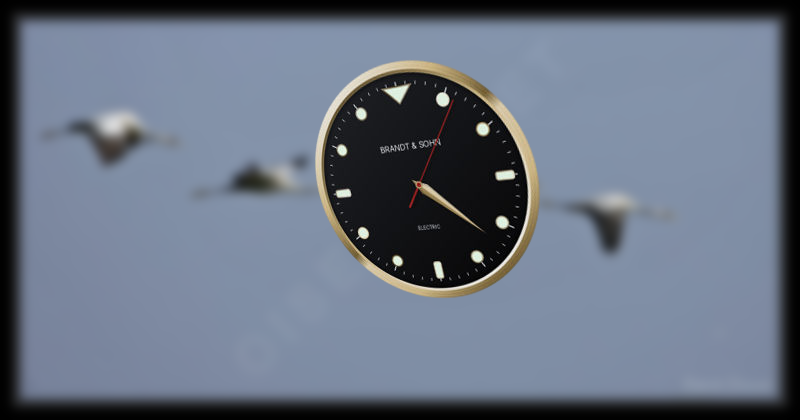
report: 4,22,06
